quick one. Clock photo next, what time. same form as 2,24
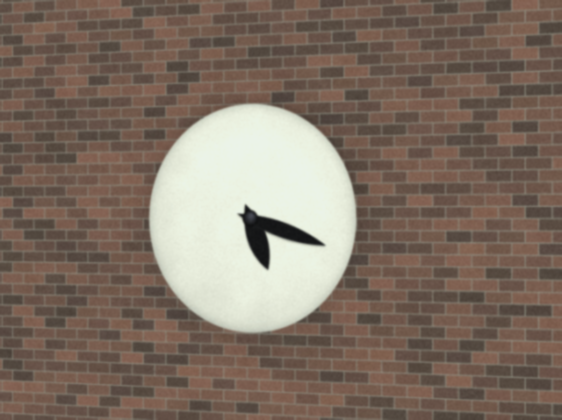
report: 5,18
